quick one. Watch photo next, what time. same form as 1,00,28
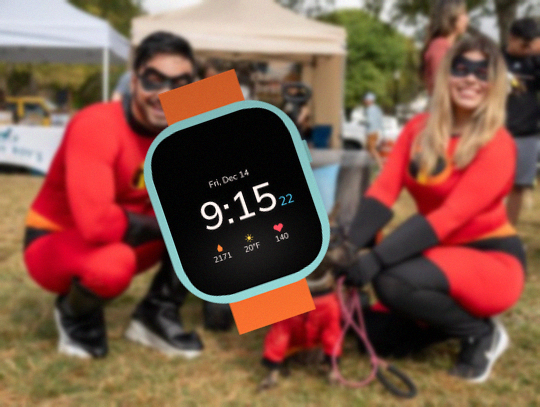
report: 9,15,22
